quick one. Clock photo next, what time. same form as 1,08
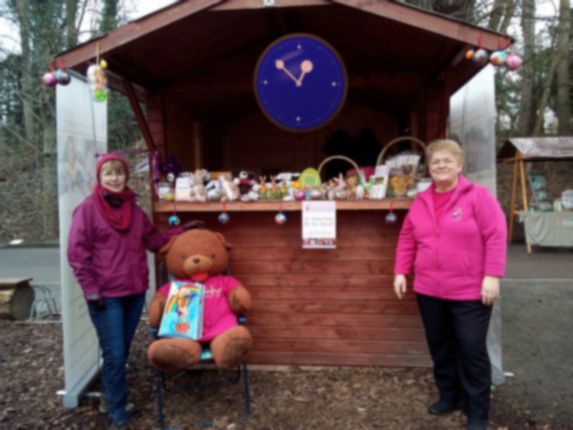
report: 12,52
